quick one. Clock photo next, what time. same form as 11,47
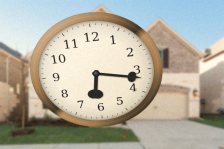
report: 6,17
